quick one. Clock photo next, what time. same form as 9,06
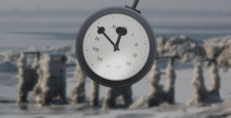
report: 11,49
